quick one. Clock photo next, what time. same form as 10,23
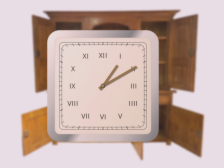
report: 1,10
